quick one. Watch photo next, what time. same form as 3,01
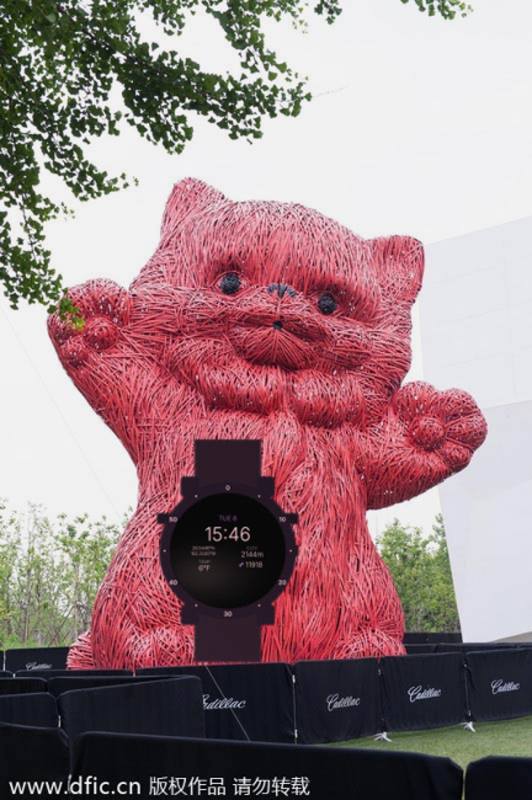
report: 15,46
